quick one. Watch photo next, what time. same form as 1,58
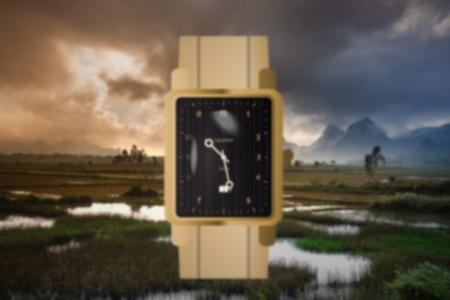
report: 10,28
